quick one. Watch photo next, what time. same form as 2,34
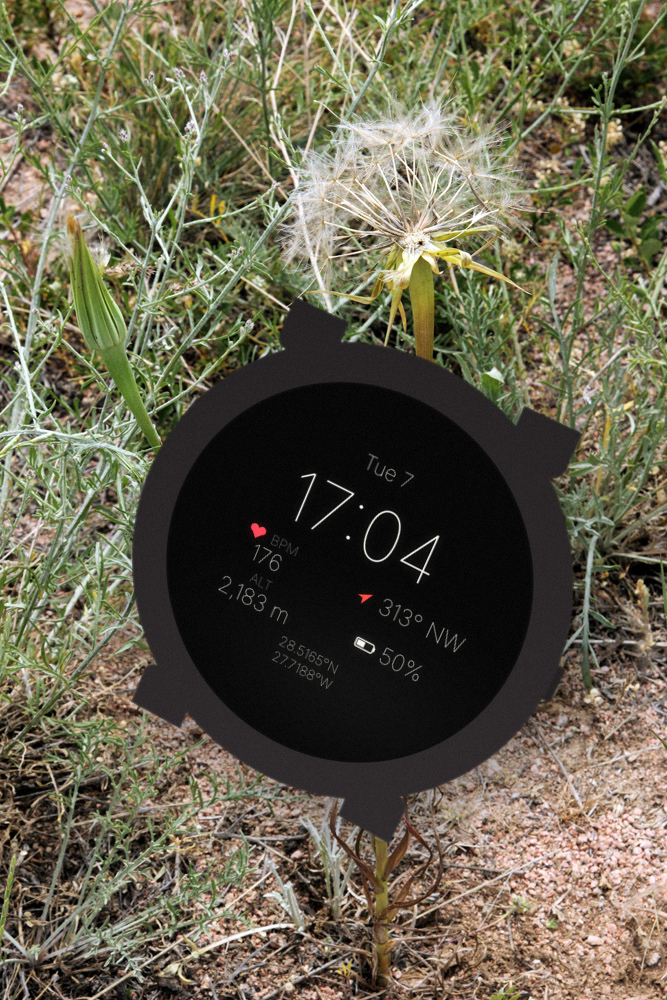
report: 17,04
